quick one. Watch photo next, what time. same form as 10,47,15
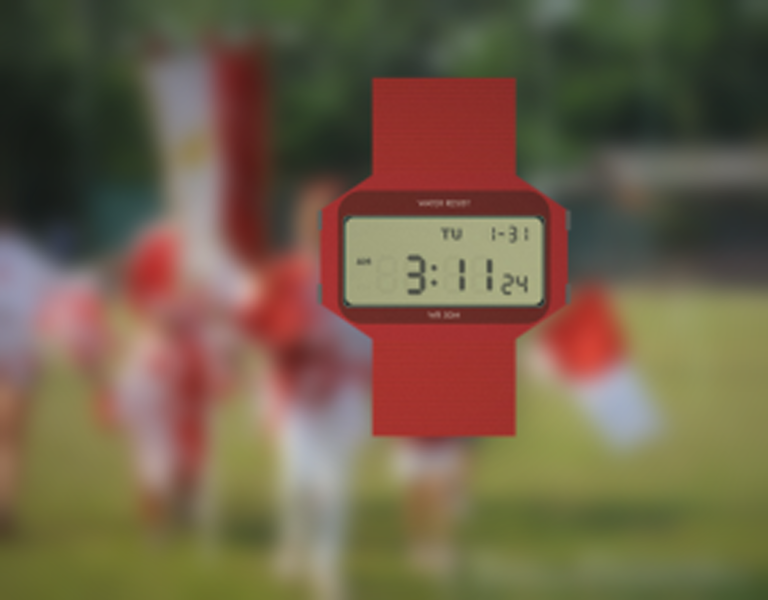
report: 3,11,24
